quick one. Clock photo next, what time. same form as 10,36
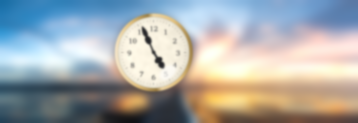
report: 4,56
